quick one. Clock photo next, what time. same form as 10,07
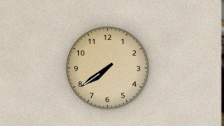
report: 7,39
